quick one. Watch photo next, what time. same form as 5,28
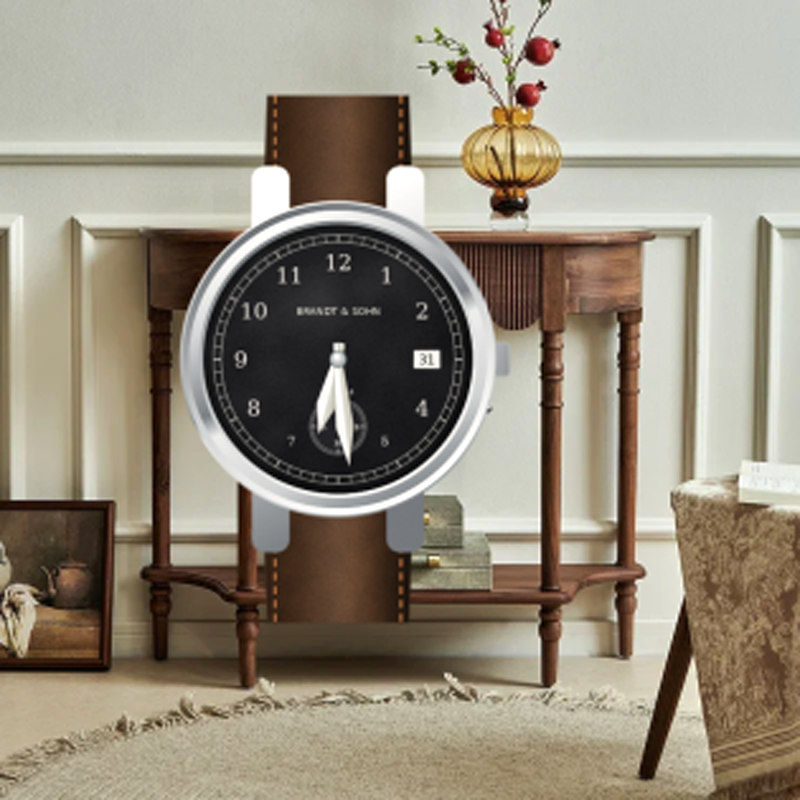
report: 6,29
